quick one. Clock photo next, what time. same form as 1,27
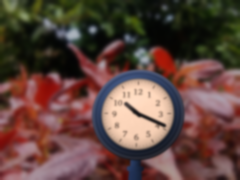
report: 10,19
